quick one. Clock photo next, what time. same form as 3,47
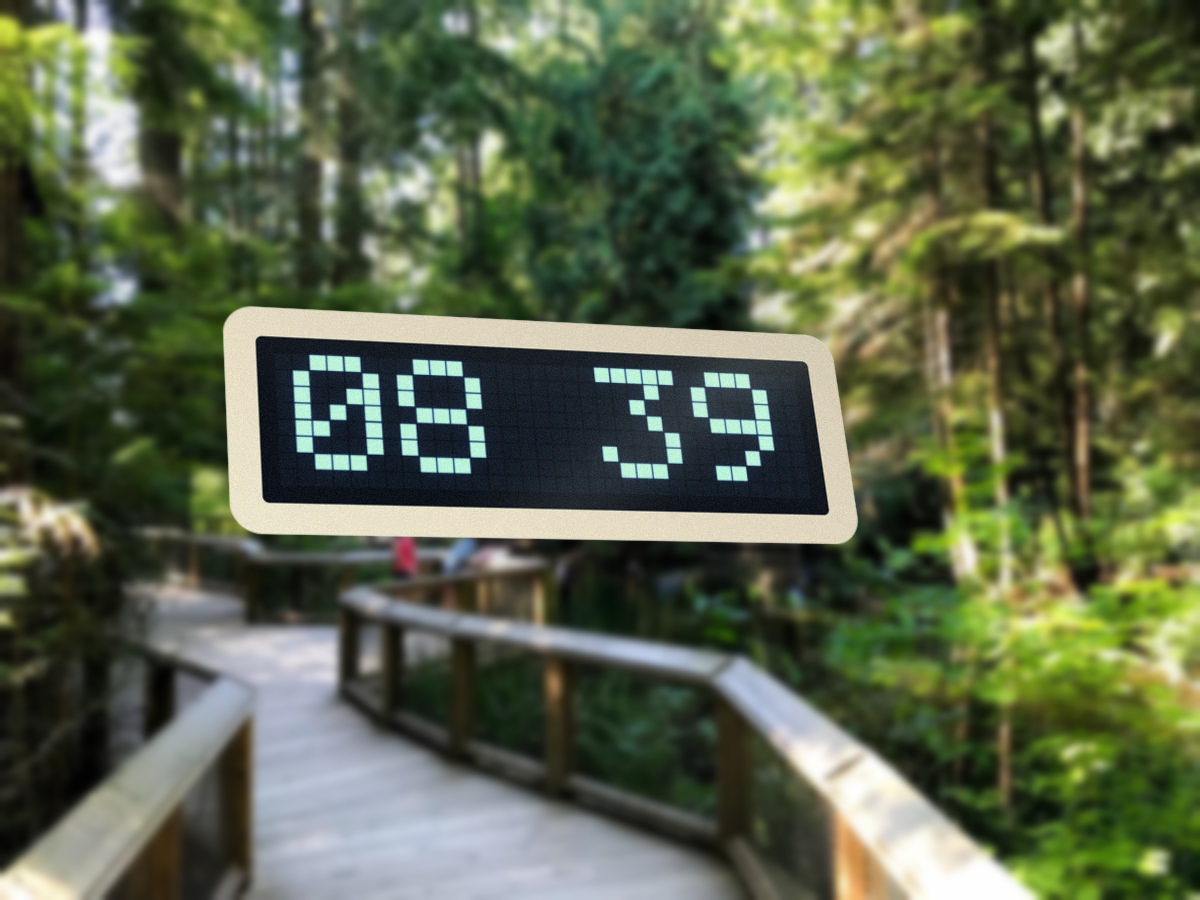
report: 8,39
